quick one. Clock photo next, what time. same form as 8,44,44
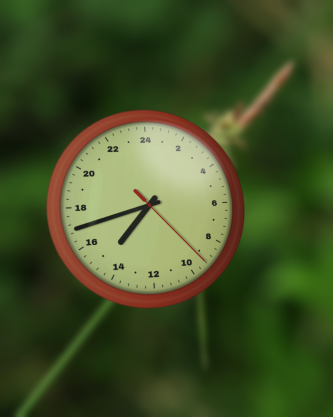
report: 14,42,23
